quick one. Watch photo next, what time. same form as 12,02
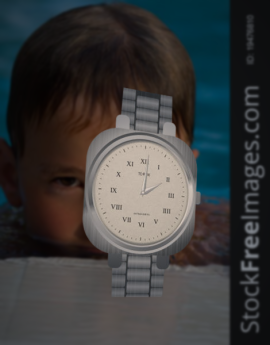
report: 2,01
